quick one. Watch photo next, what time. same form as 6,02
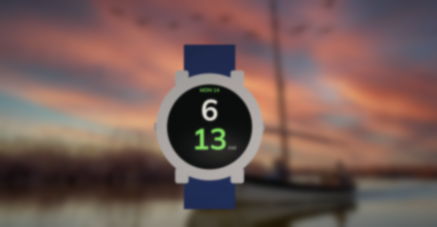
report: 6,13
